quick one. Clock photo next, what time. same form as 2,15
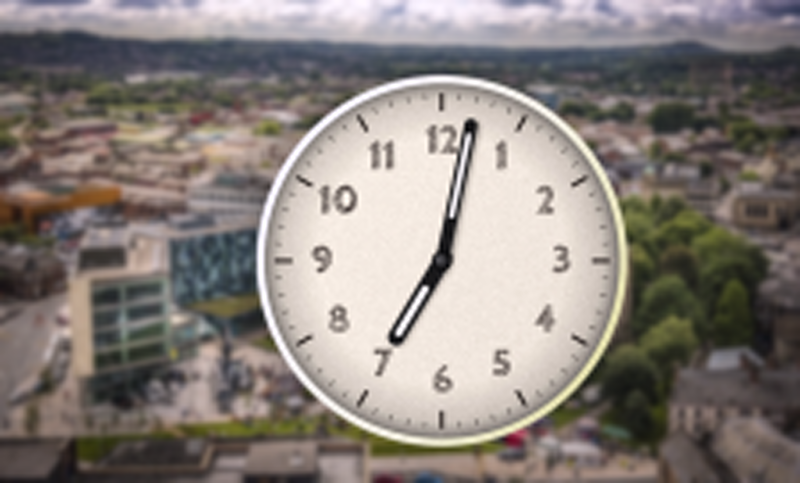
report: 7,02
